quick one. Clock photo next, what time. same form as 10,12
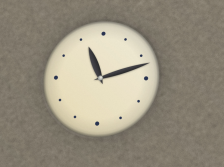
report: 11,12
